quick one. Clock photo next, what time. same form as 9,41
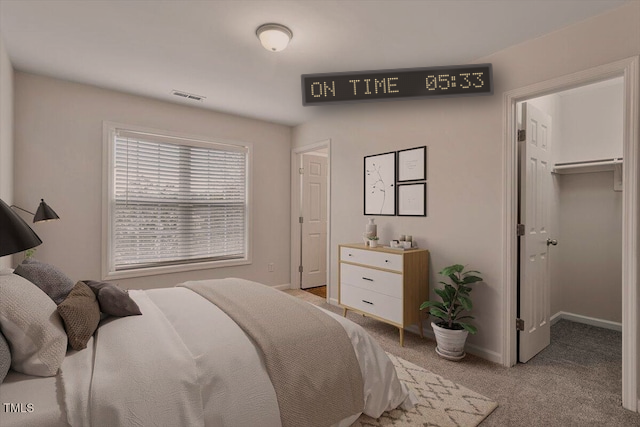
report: 5,33
